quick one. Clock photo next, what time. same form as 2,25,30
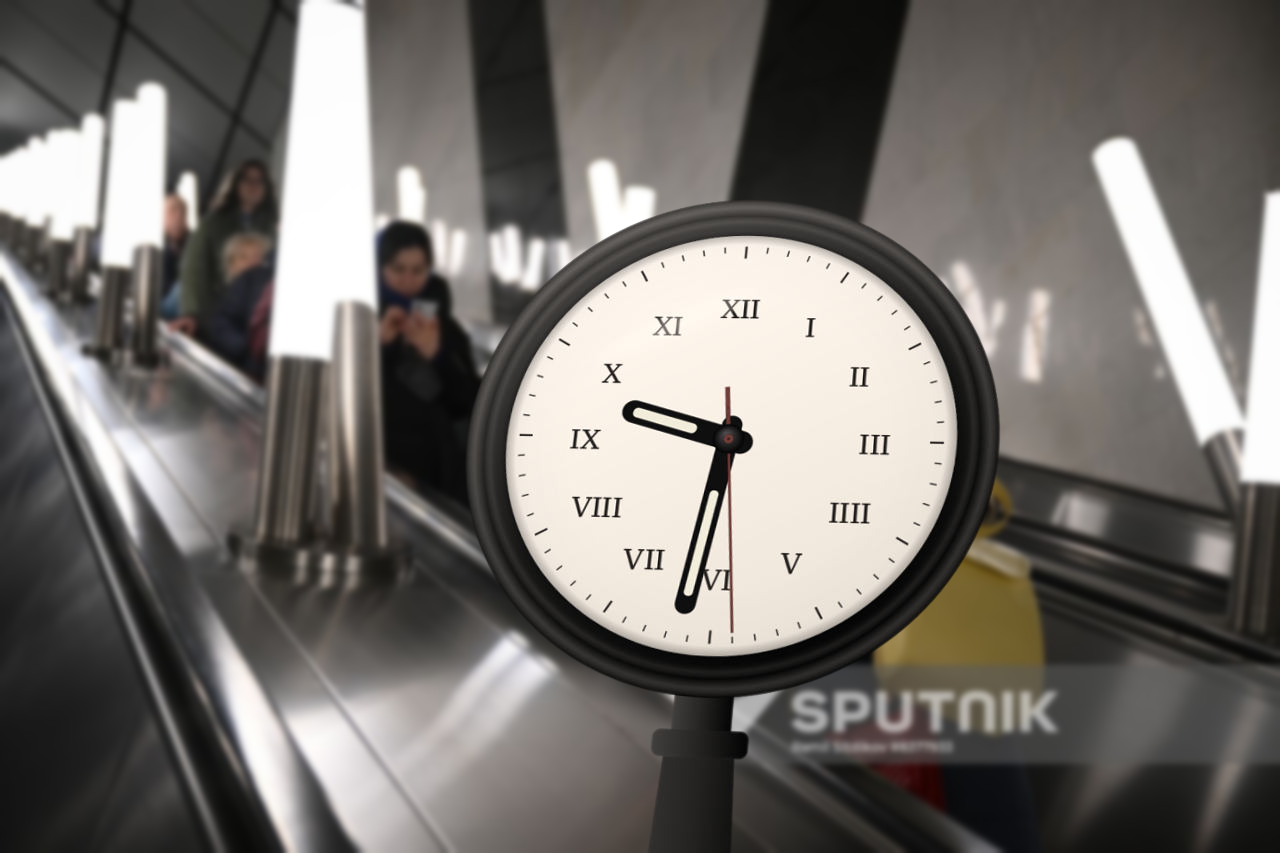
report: 9,31,29
